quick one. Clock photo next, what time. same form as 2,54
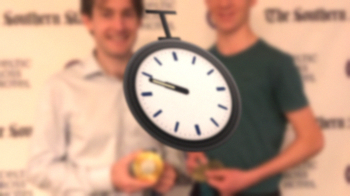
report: 9,49
